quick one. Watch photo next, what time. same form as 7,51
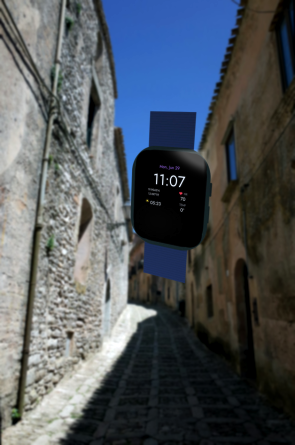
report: 11,07
